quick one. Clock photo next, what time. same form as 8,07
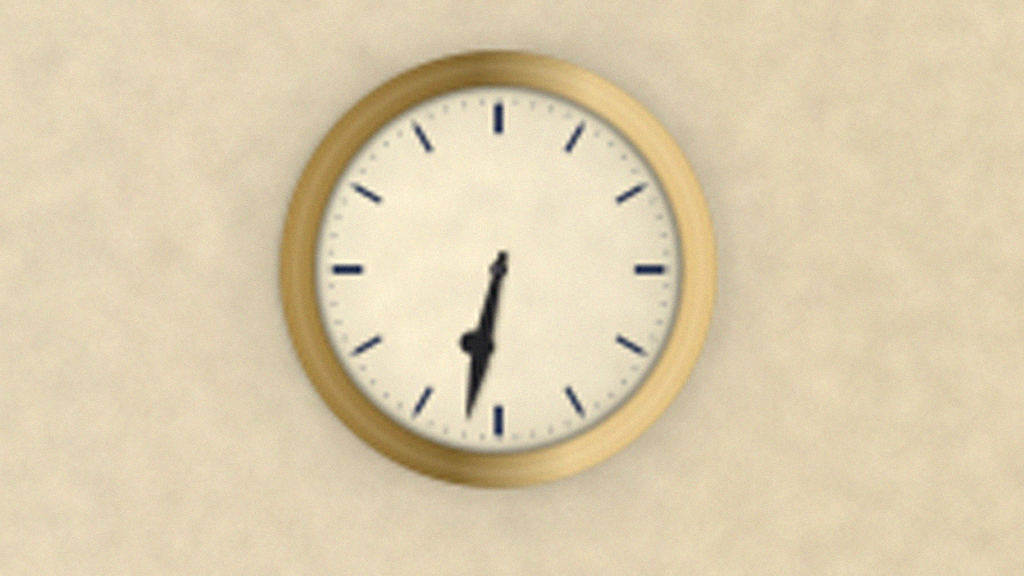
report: 6,32
